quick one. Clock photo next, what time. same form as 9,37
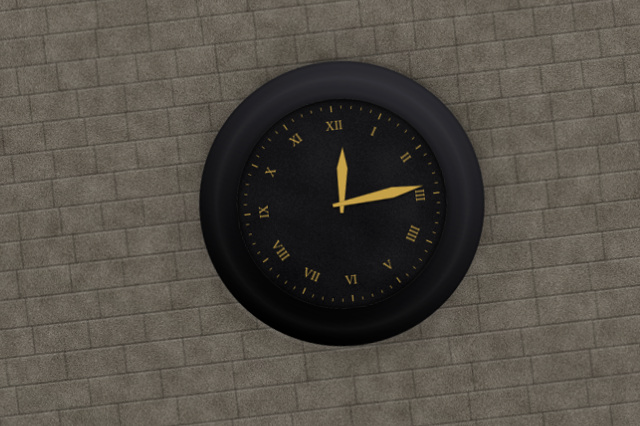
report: 12,14
